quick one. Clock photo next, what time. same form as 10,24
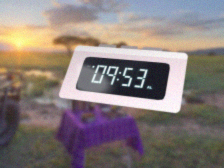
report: 9,53
